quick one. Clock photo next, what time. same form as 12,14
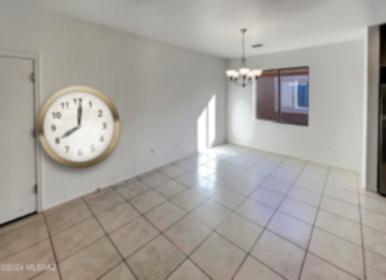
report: 8,01
